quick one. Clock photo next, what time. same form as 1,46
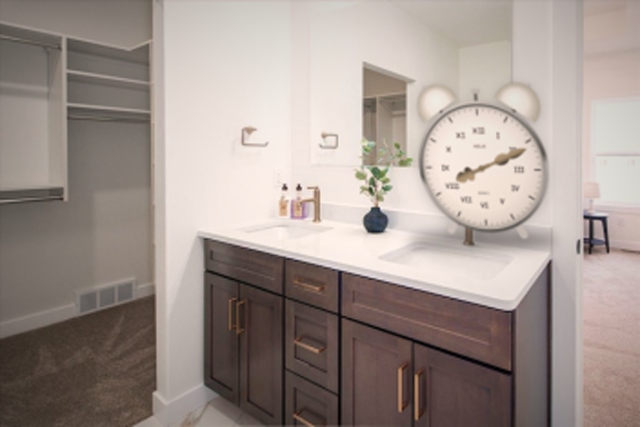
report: 8,11
